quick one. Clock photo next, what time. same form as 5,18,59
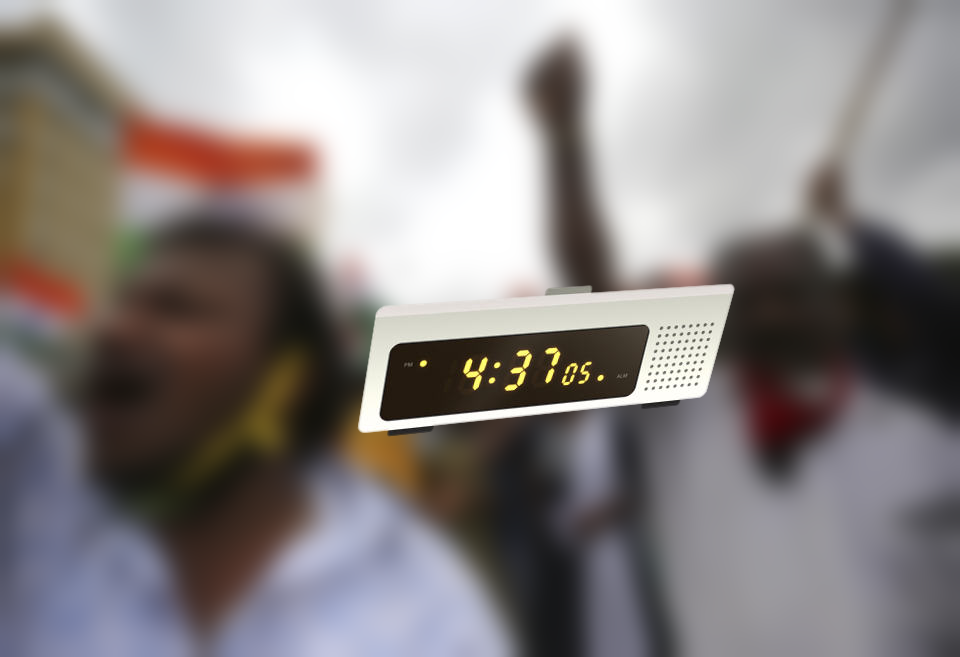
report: 4,37,05
